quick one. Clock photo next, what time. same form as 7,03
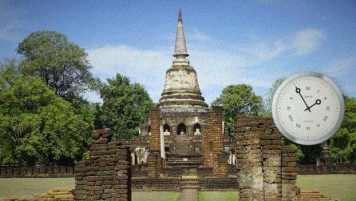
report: 1,55
